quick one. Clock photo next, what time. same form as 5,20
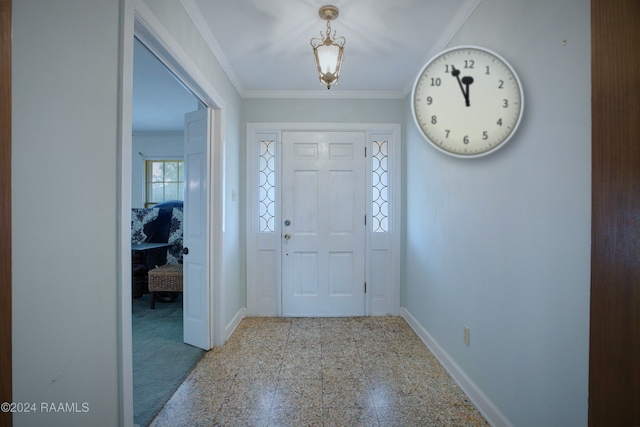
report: 11,56
